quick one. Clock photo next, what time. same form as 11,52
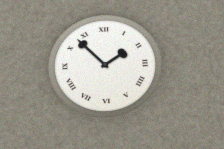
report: 1,53
